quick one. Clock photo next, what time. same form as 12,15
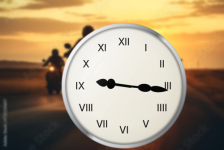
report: 9,16
